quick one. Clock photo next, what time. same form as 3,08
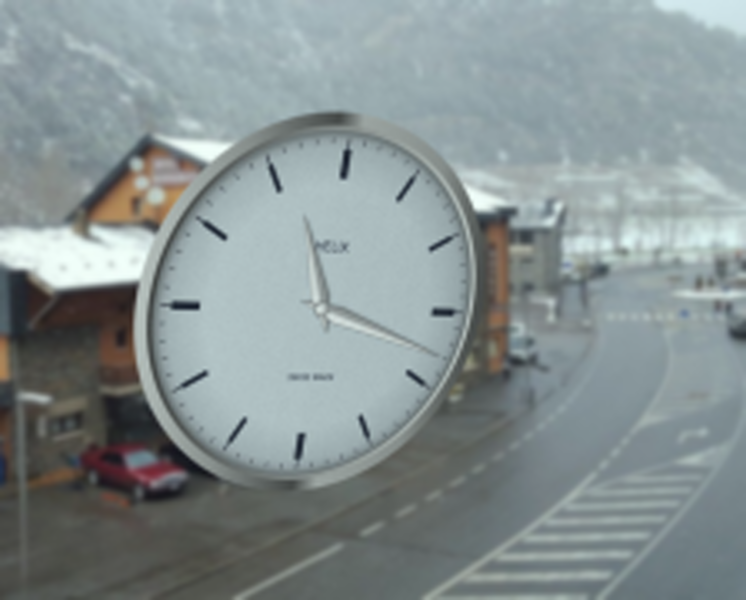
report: 11,18
